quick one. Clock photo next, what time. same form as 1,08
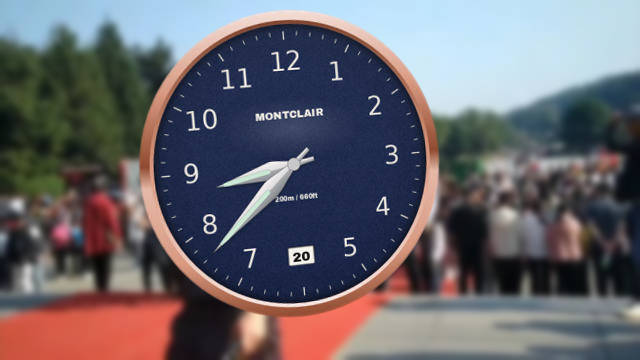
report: 8,38
